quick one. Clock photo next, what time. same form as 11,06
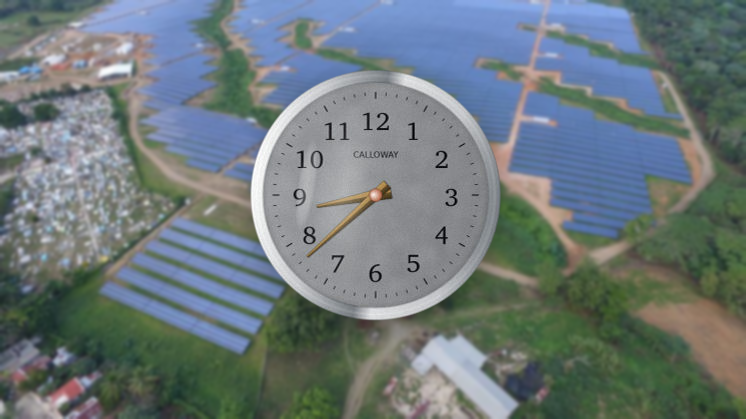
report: 8,38
